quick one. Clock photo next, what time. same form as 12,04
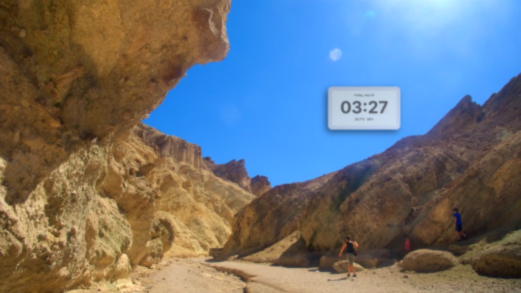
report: 3,27
